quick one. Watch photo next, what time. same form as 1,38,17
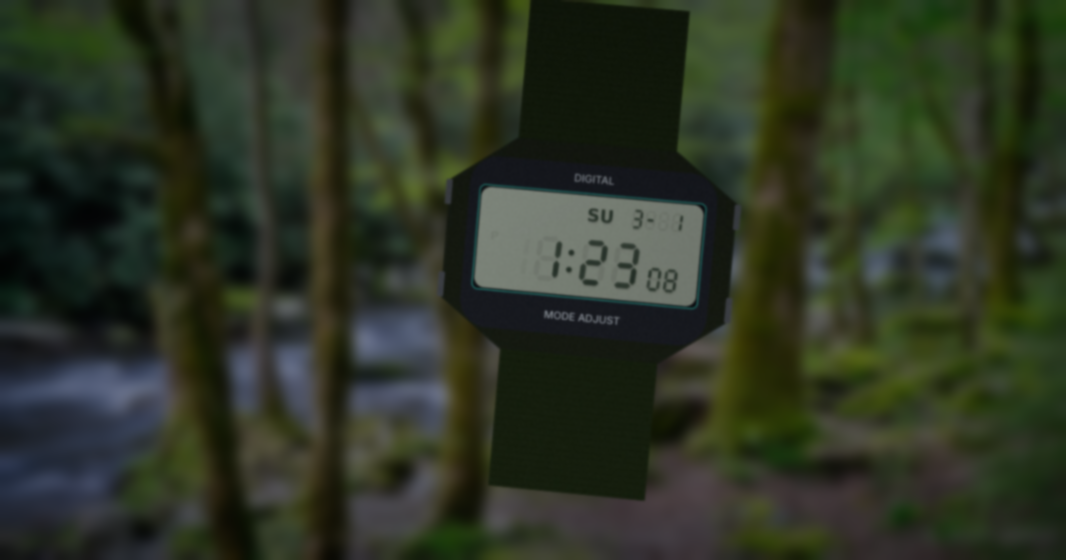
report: 1,23,08
